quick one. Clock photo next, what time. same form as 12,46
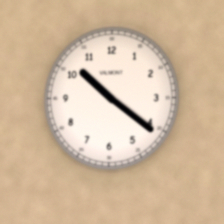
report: 10,21
